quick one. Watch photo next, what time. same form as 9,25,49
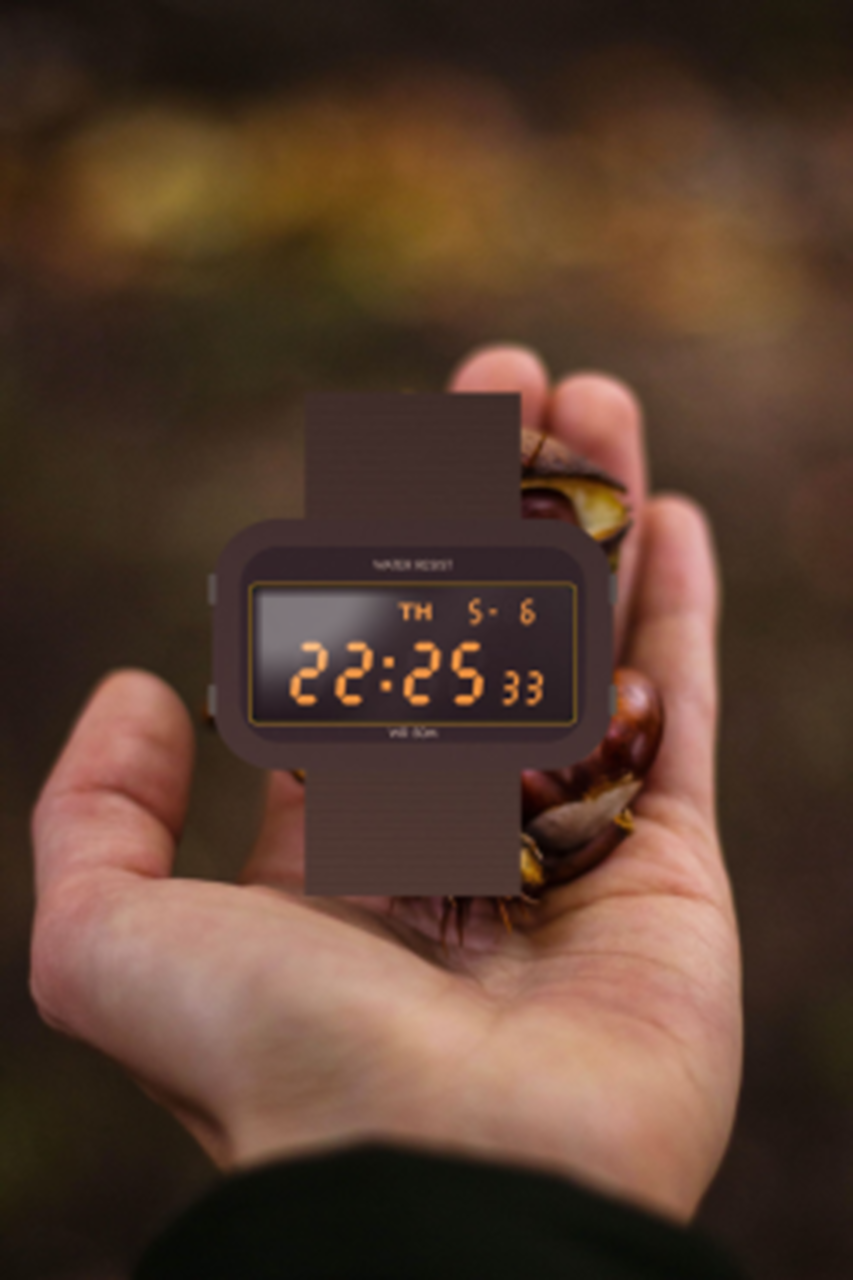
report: 22,25,33
